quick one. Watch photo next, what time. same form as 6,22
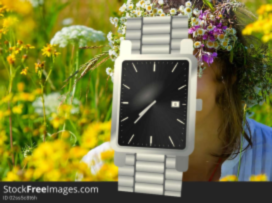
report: 7,37
